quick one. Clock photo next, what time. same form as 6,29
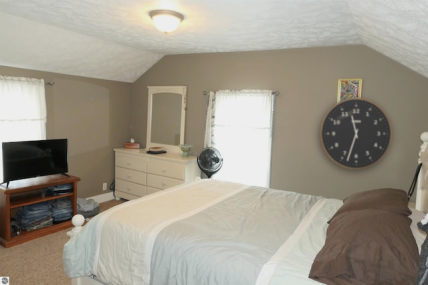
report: 11,33
